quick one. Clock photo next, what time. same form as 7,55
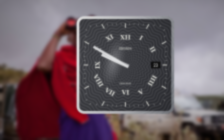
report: 9,50
